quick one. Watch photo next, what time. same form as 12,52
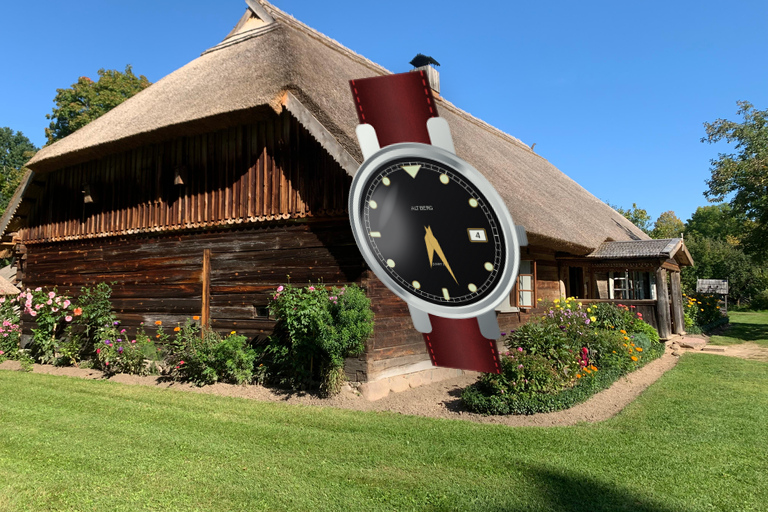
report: 6,27
